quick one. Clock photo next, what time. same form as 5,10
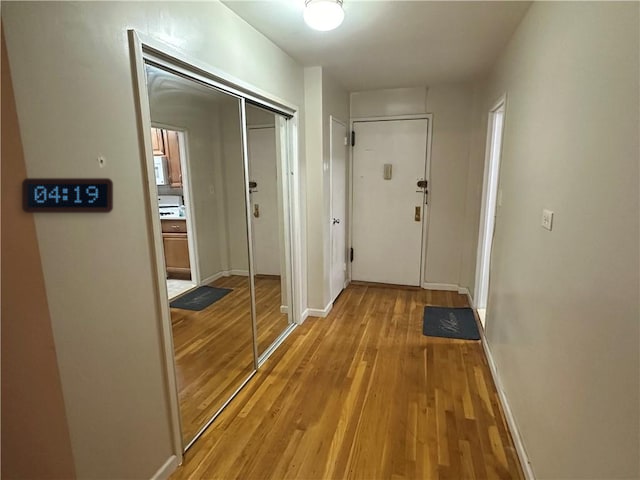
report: 4,19
